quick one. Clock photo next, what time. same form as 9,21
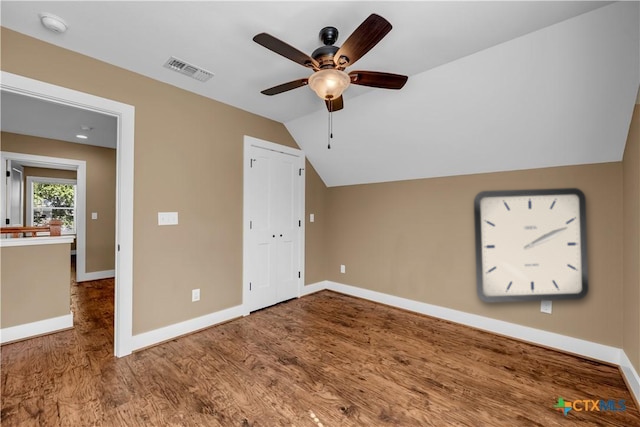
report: 2,11
